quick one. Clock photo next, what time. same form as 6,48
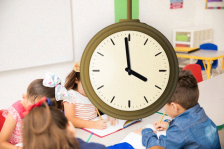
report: 3,59
